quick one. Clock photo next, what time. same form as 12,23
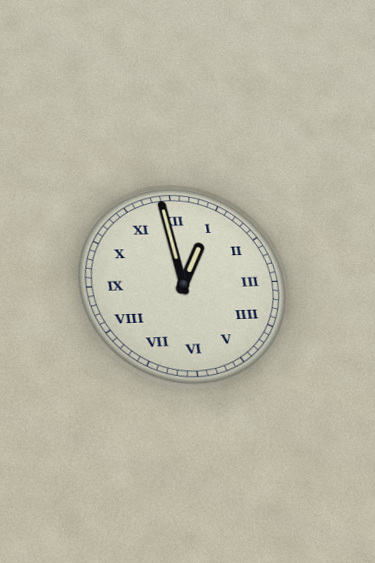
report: 12,59
